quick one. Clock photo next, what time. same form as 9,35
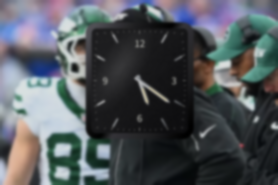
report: 5,21
